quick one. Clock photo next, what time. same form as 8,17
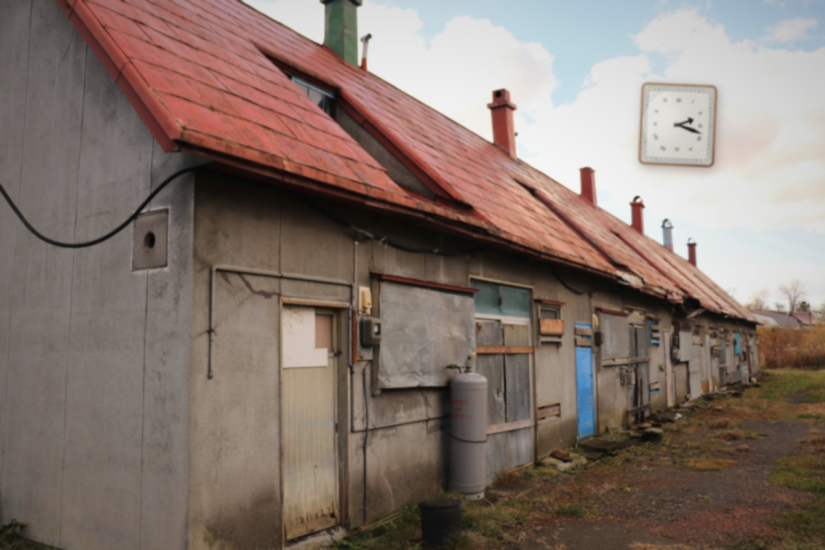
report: 2,18
